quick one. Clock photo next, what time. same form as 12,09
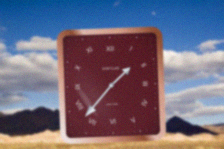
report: 1,37
